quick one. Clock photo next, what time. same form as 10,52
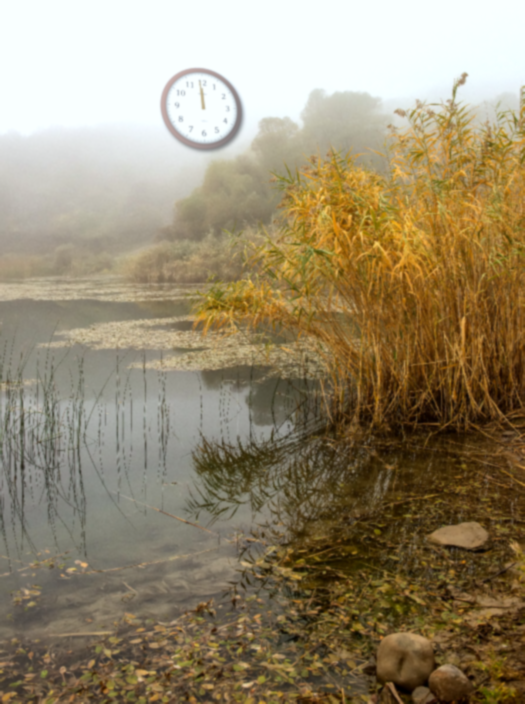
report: 11,59
